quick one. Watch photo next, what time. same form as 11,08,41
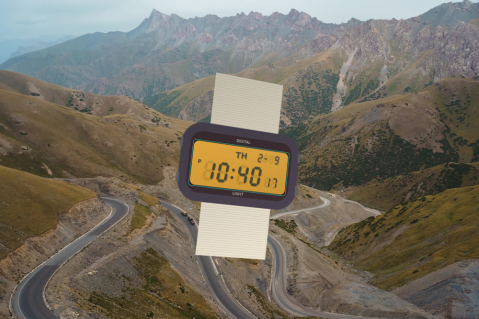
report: 10,40,17
